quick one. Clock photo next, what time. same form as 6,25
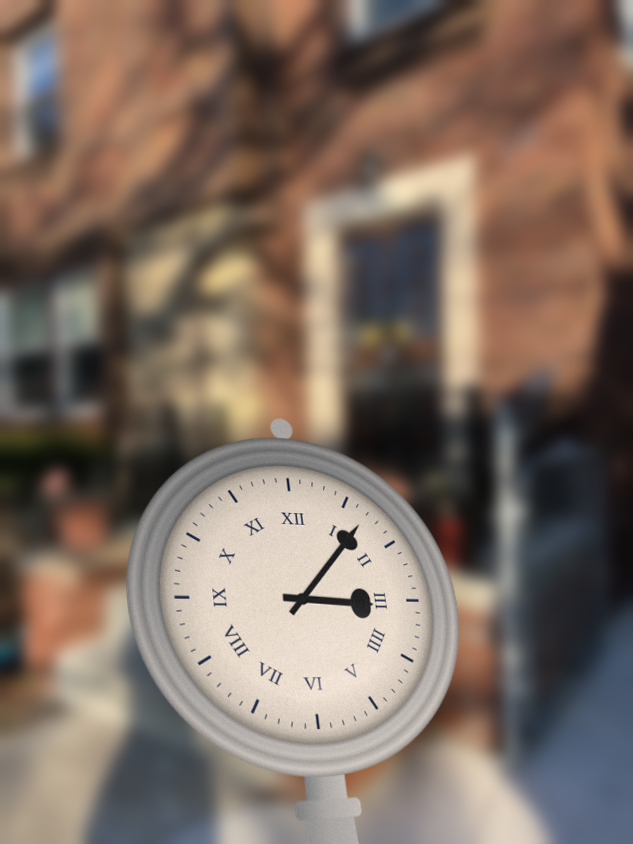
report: 3,07
